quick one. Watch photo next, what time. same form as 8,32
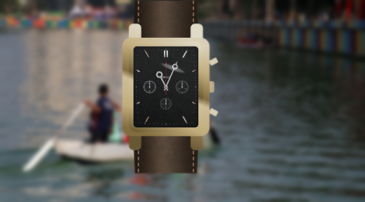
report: 11,04
